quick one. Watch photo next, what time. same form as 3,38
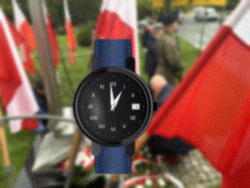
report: 12,59
